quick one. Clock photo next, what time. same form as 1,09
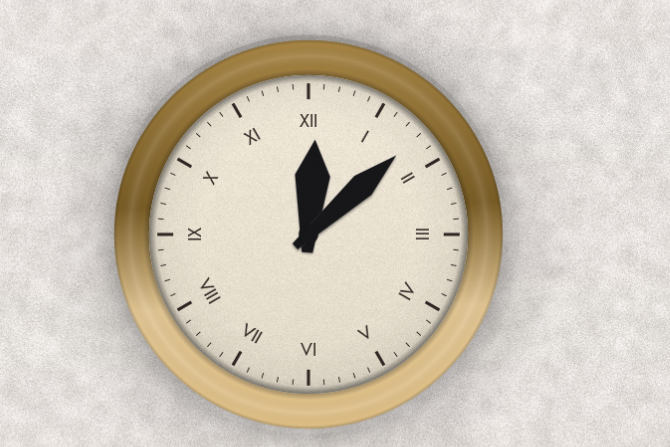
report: 12,08
